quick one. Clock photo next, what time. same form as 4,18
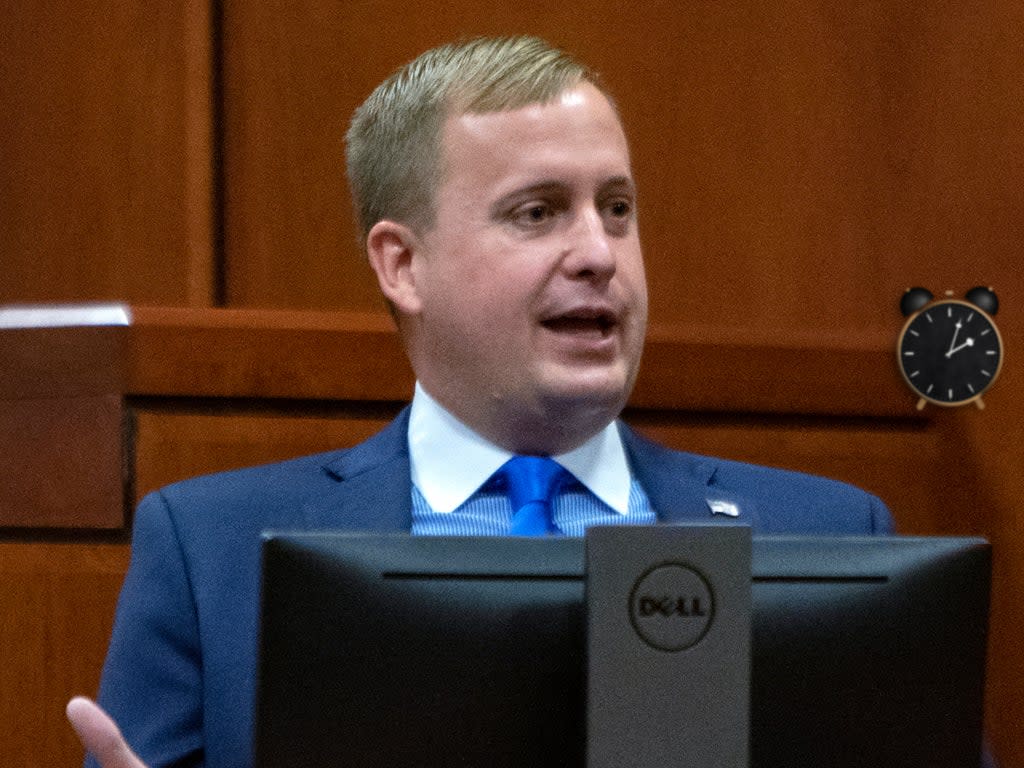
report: 2,03
